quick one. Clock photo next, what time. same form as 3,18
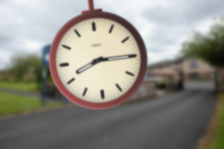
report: 8,15
